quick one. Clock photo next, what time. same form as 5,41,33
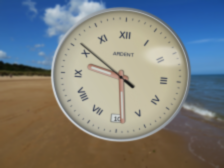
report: 9,28,51
